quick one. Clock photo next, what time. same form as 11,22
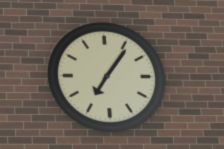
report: 7,06
